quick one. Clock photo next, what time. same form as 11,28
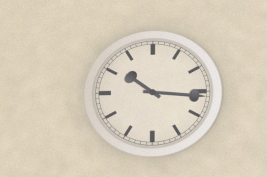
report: 10,16
